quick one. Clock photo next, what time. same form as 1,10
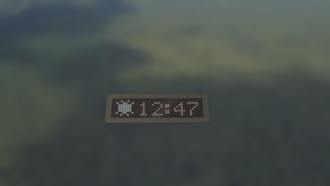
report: 12,47
